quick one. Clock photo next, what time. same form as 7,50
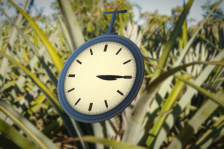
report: 3,15
